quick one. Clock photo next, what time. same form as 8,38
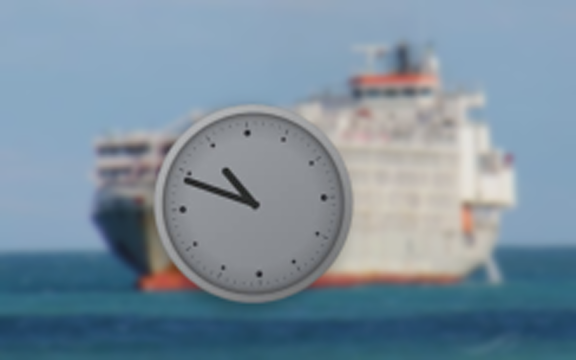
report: 10,49
